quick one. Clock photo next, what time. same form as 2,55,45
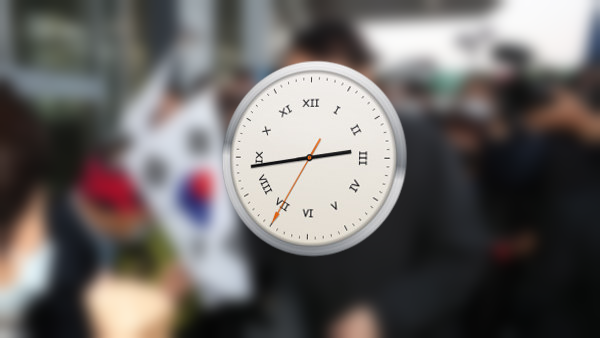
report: 2,43,35
